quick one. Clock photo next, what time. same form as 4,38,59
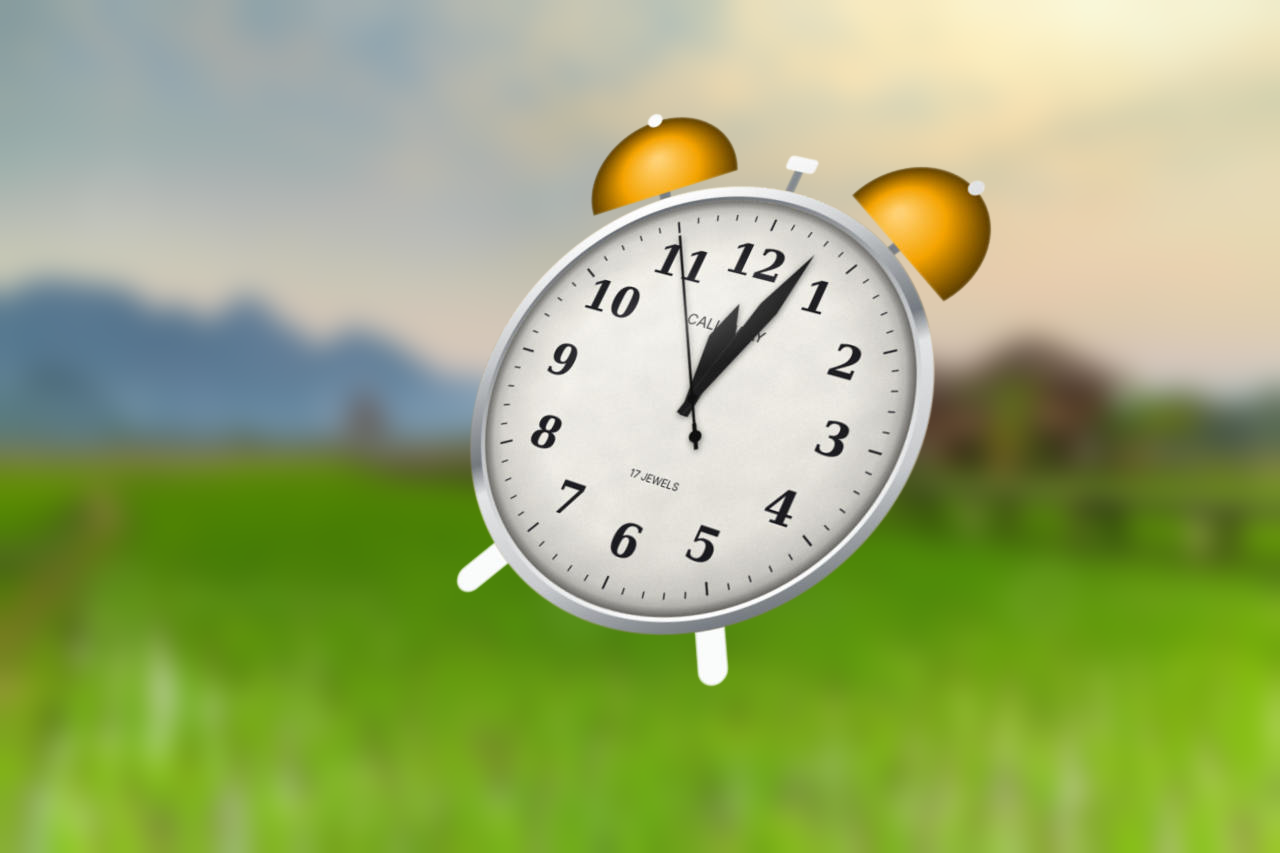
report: 12,02,55
